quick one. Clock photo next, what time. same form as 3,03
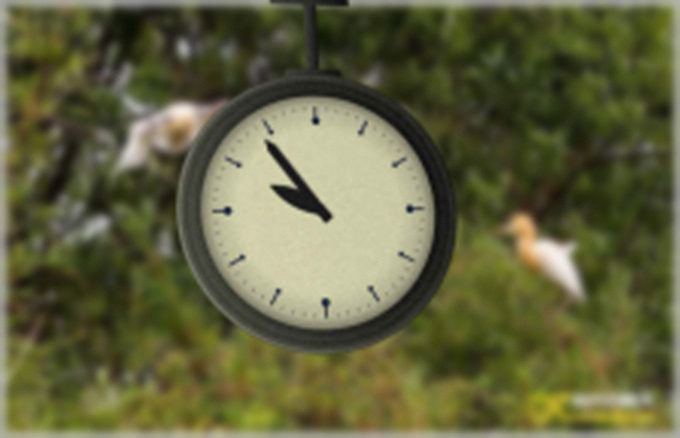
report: 9,54
